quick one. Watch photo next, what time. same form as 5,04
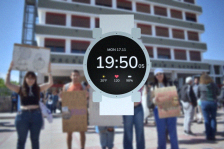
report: 19,50
